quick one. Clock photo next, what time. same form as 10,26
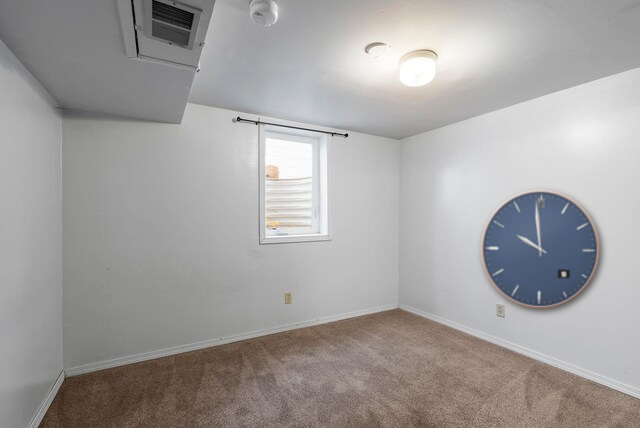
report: 9,59
